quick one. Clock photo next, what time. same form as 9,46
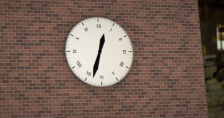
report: 12,33
